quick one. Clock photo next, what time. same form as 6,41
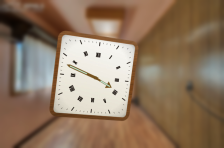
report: 3,48
